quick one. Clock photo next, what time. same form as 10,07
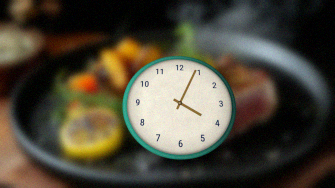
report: 4,04
